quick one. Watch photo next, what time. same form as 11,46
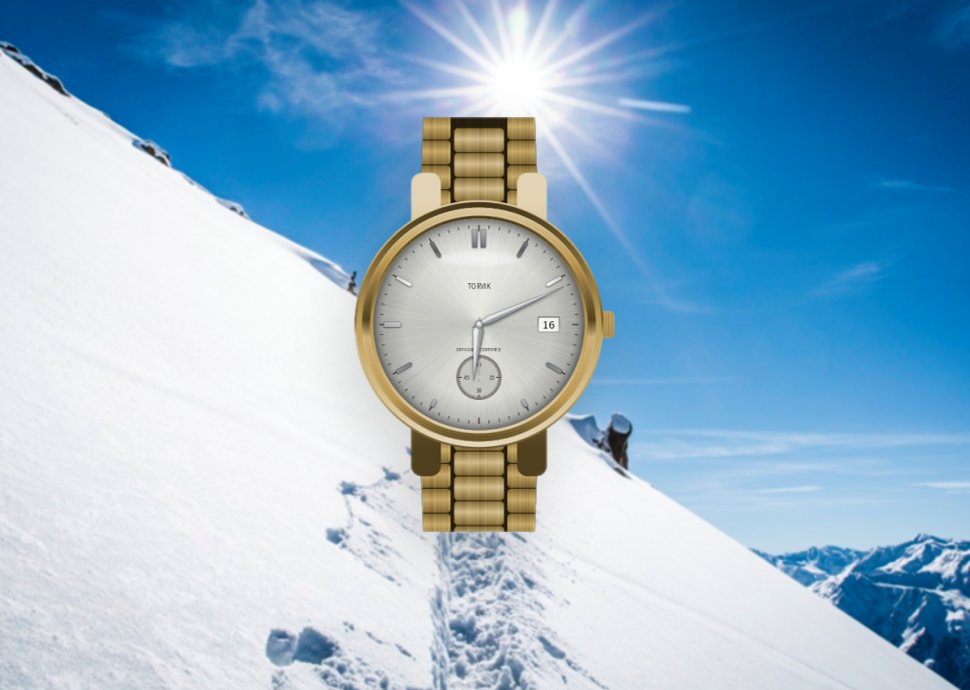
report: 6,11
